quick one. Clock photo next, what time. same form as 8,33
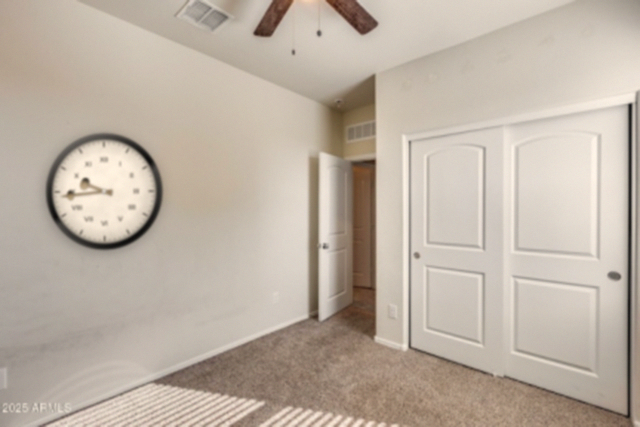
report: 9,44
